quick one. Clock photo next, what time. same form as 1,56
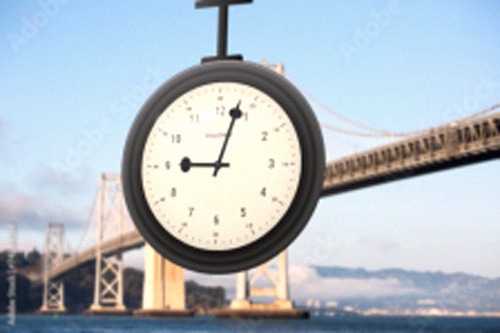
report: 9,03
